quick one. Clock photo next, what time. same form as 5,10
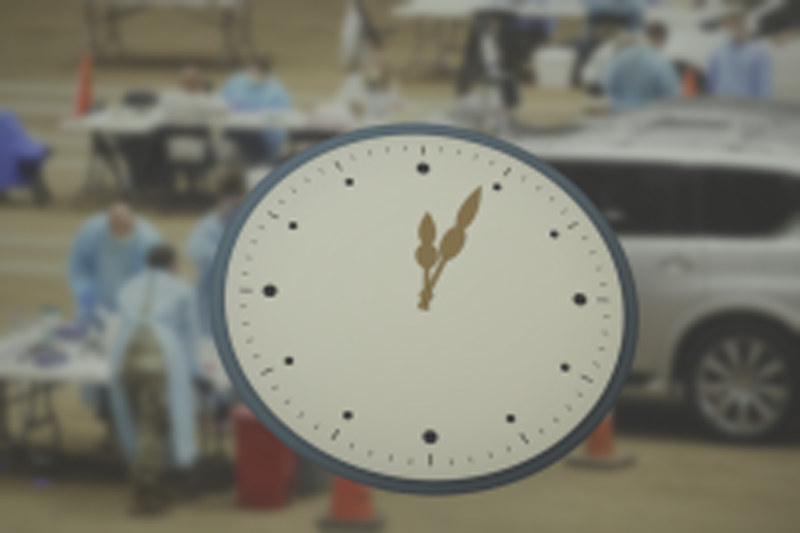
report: 12,04
